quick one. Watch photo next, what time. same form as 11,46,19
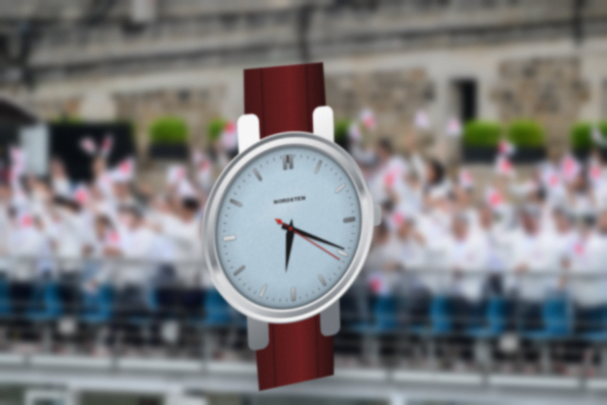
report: 6,19,21
